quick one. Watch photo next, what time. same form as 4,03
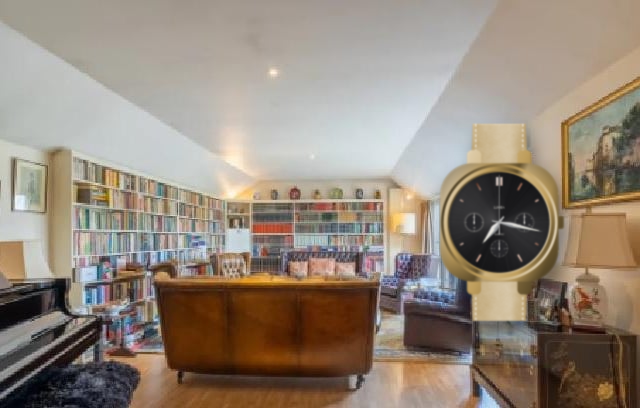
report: 7,17
